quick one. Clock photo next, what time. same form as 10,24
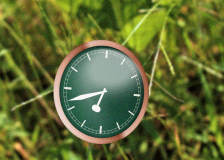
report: 6,42
